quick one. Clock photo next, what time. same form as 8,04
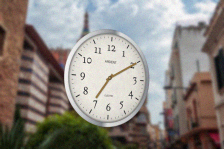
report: 7,10
